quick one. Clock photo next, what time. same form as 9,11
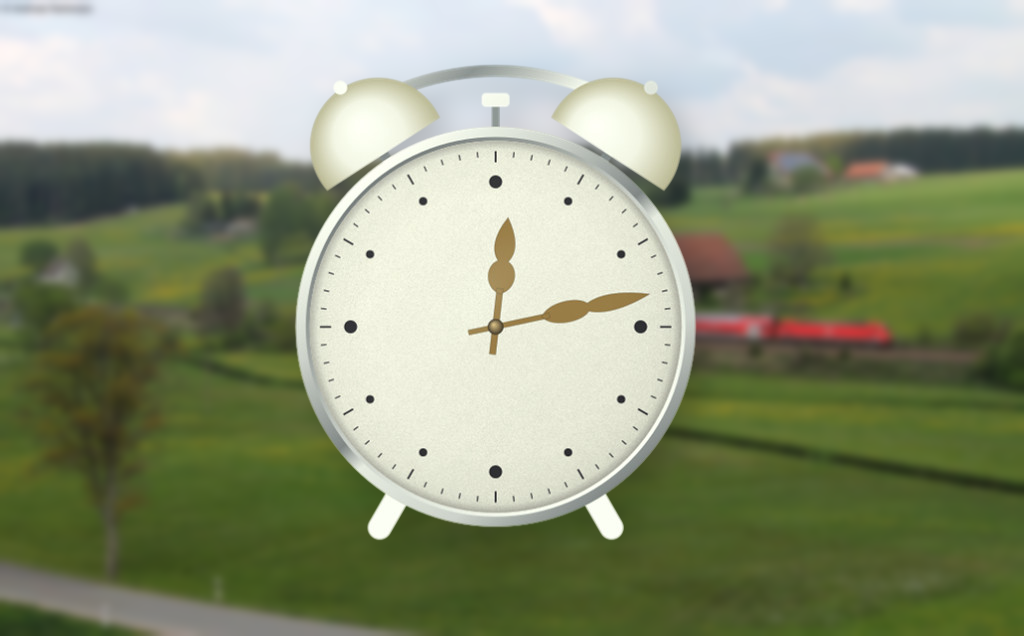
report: 12,13
